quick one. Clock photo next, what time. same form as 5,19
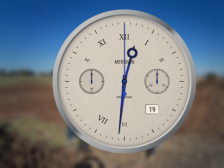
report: 12,31
